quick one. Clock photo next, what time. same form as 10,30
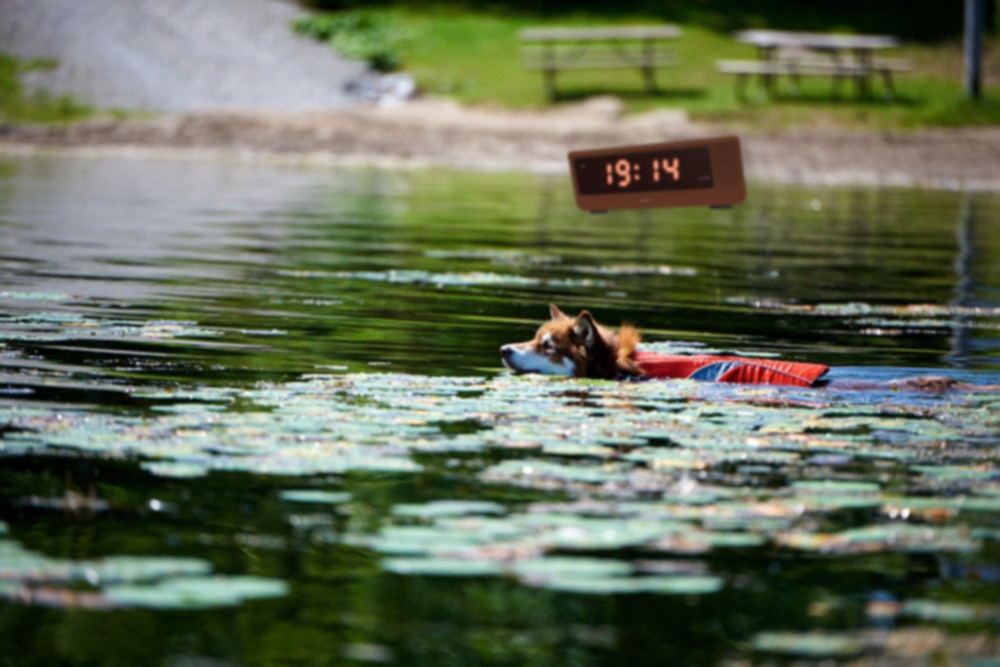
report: 19,14
